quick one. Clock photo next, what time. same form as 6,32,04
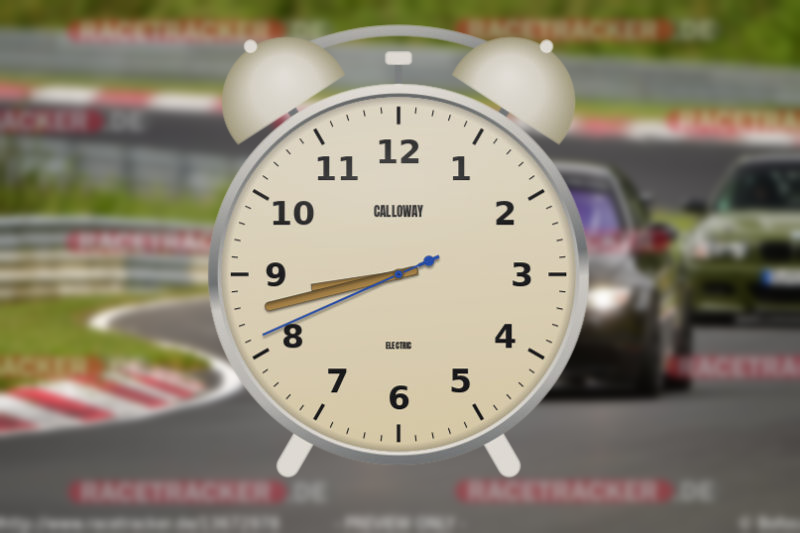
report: 8,42,41
